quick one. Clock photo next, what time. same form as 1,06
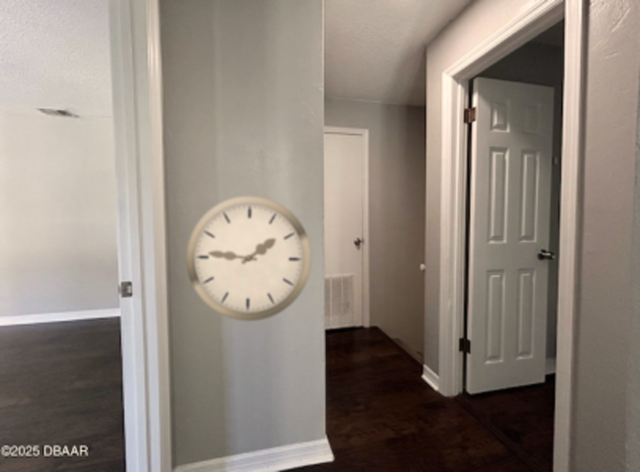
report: 1,46
